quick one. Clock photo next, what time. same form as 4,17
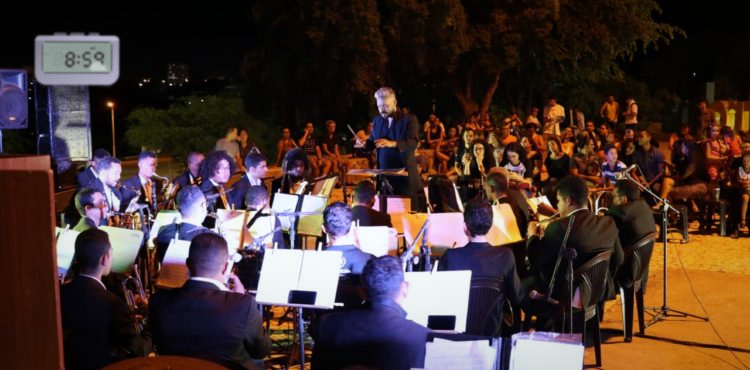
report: 8,59
